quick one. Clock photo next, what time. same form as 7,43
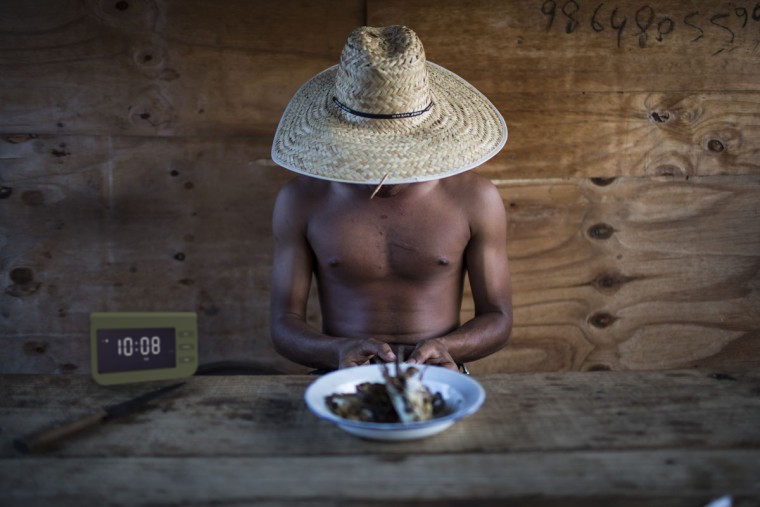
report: 10,08
